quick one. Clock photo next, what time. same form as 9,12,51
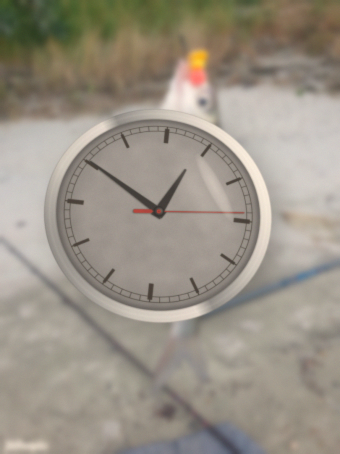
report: 12,50,14
